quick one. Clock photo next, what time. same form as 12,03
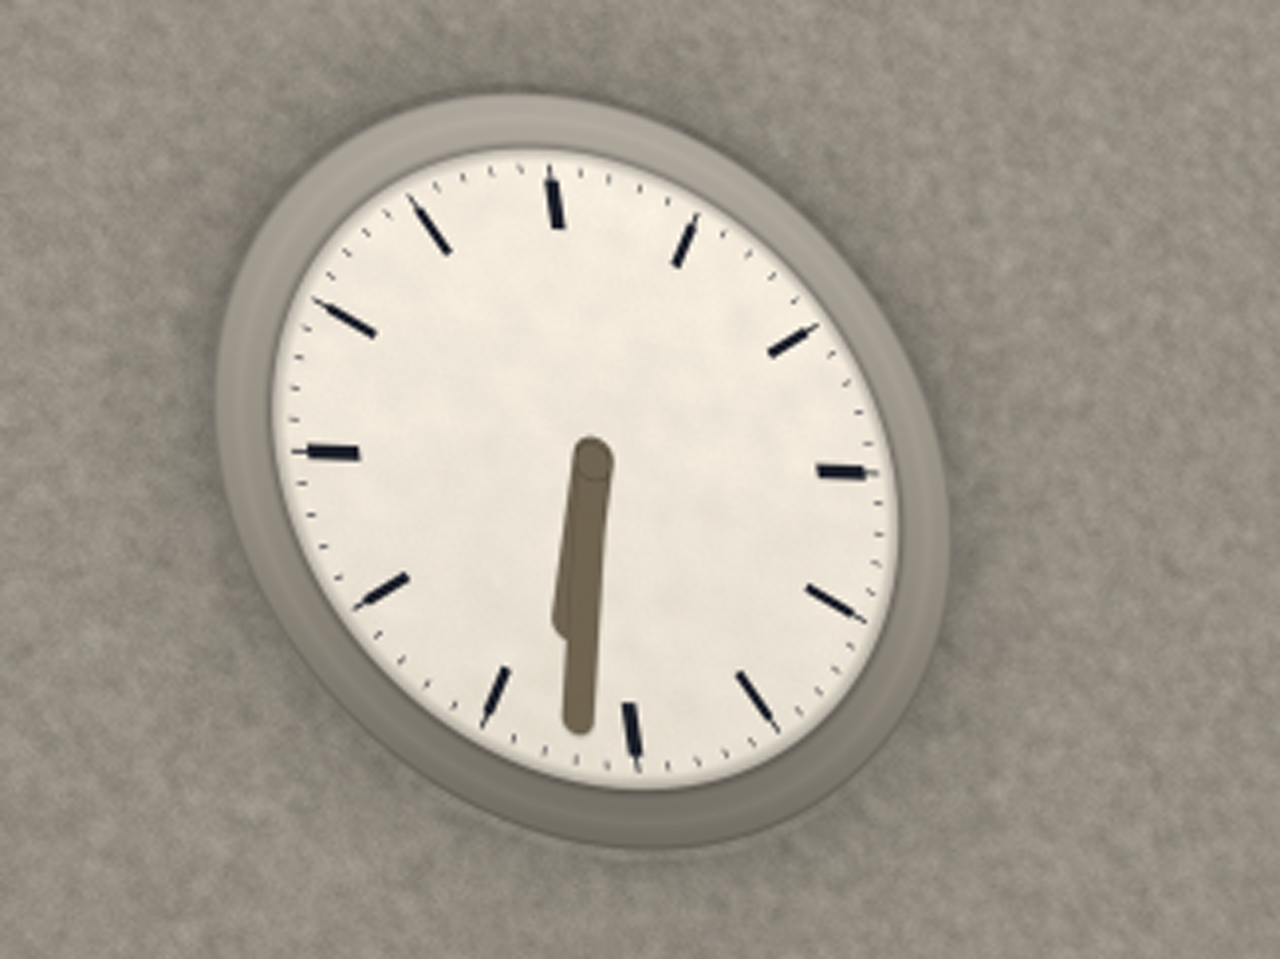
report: 6,32
